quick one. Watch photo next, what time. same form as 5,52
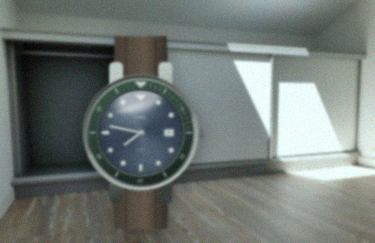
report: 7,47
